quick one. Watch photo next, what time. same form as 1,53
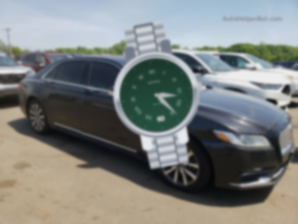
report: 3,24
